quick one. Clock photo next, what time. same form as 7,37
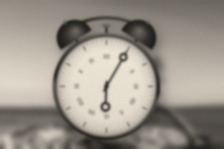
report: 6,05
